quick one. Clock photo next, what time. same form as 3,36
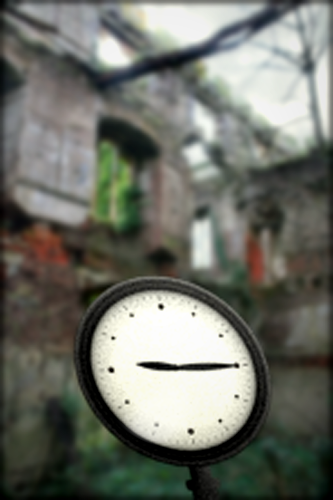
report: 9,15
